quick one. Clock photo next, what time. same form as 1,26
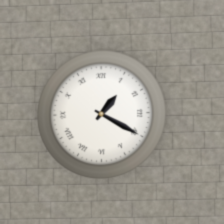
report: 1,20
